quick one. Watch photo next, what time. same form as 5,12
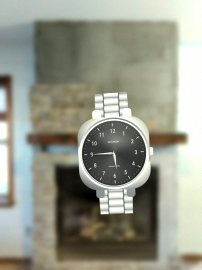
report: 5,45
